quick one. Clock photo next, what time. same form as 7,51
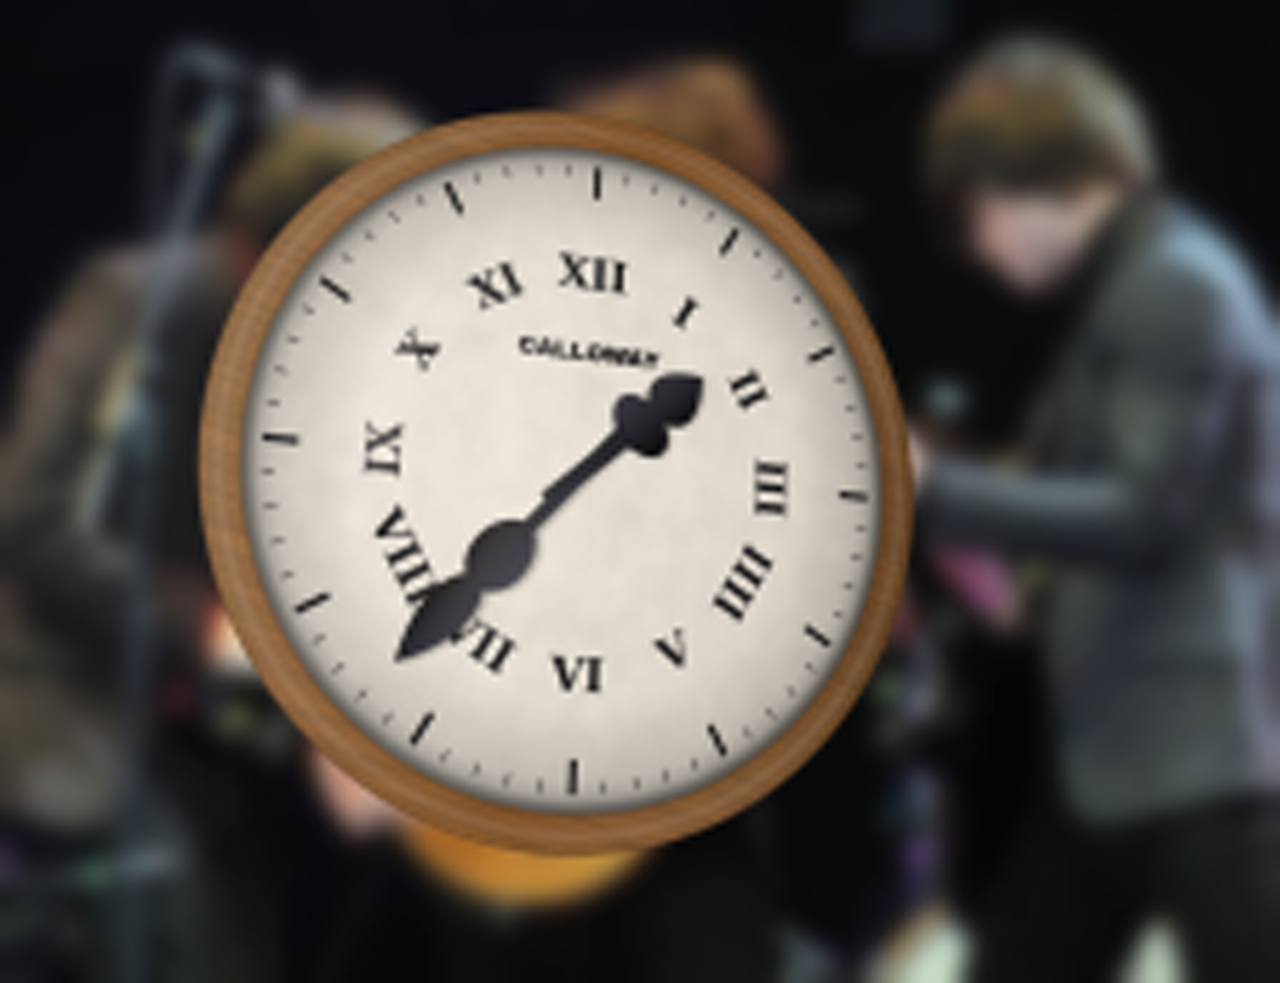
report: 1,37
